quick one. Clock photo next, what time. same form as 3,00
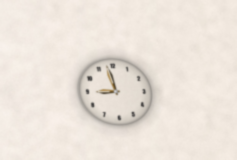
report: 8,58
